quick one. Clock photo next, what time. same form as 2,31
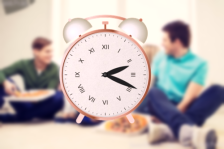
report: 2,19
